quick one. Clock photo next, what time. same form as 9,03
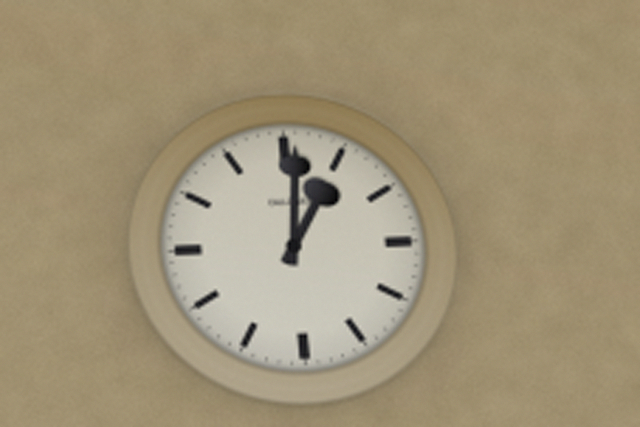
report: 1,01
